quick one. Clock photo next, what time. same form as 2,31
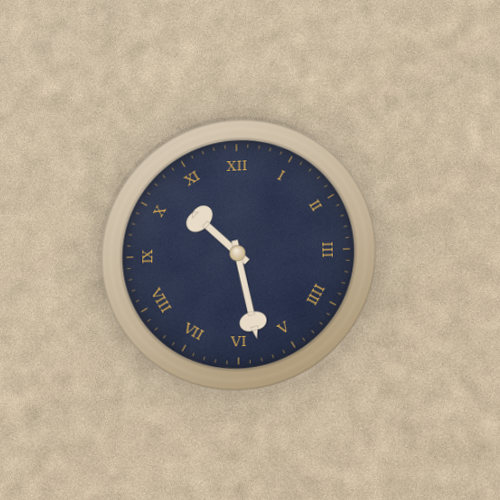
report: 10,28
